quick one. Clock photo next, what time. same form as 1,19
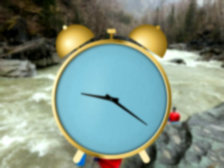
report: 9,21
